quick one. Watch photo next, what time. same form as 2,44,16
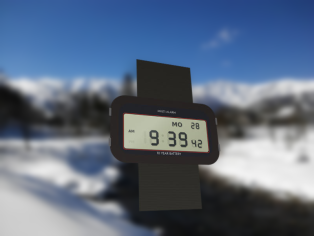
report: 9,39,42
